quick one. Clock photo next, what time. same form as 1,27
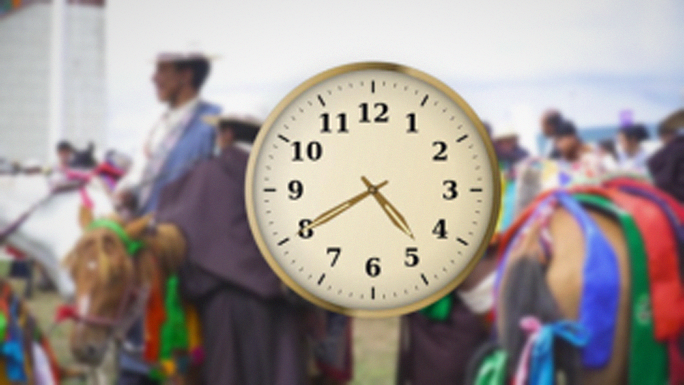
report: 4,40
